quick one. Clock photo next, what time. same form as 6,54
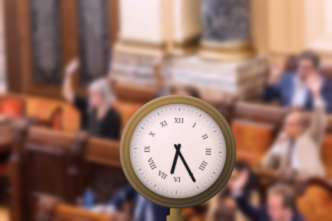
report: 6,25
